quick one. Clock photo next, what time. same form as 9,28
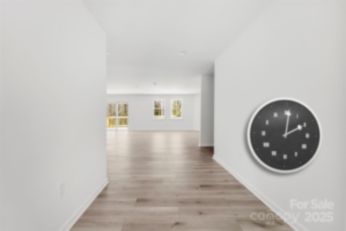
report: 2,01
